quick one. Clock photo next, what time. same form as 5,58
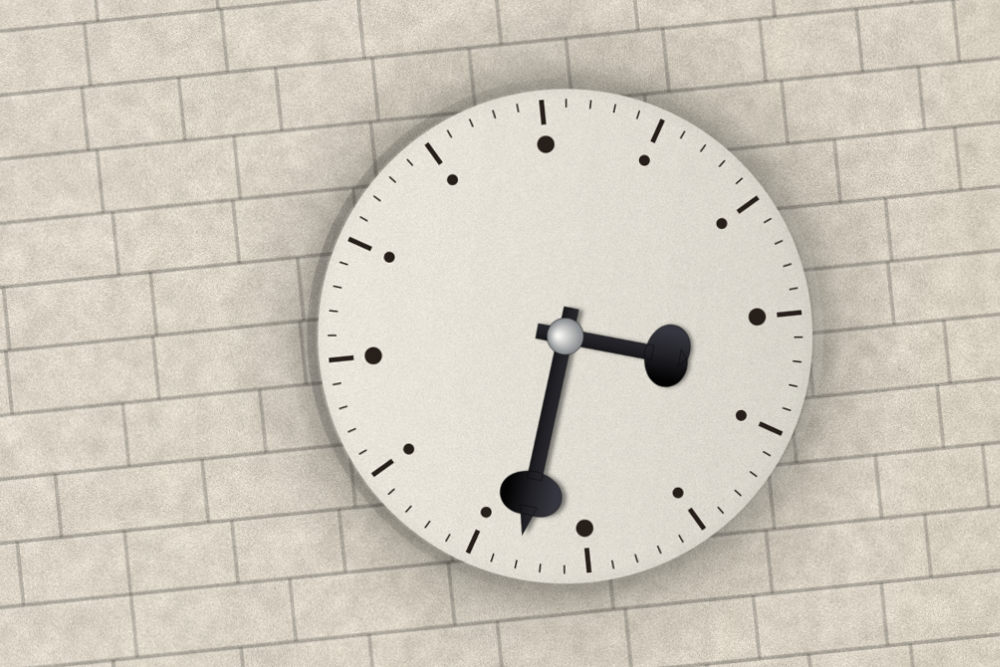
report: 3,33
